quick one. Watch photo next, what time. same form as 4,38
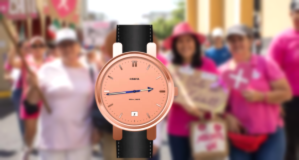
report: 2,44
